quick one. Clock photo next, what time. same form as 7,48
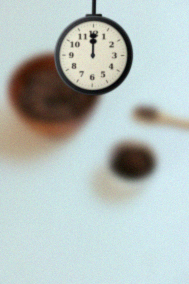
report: 12,00
